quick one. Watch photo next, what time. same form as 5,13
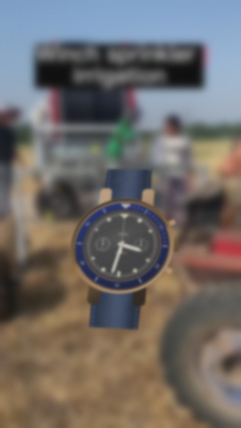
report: 3,32
